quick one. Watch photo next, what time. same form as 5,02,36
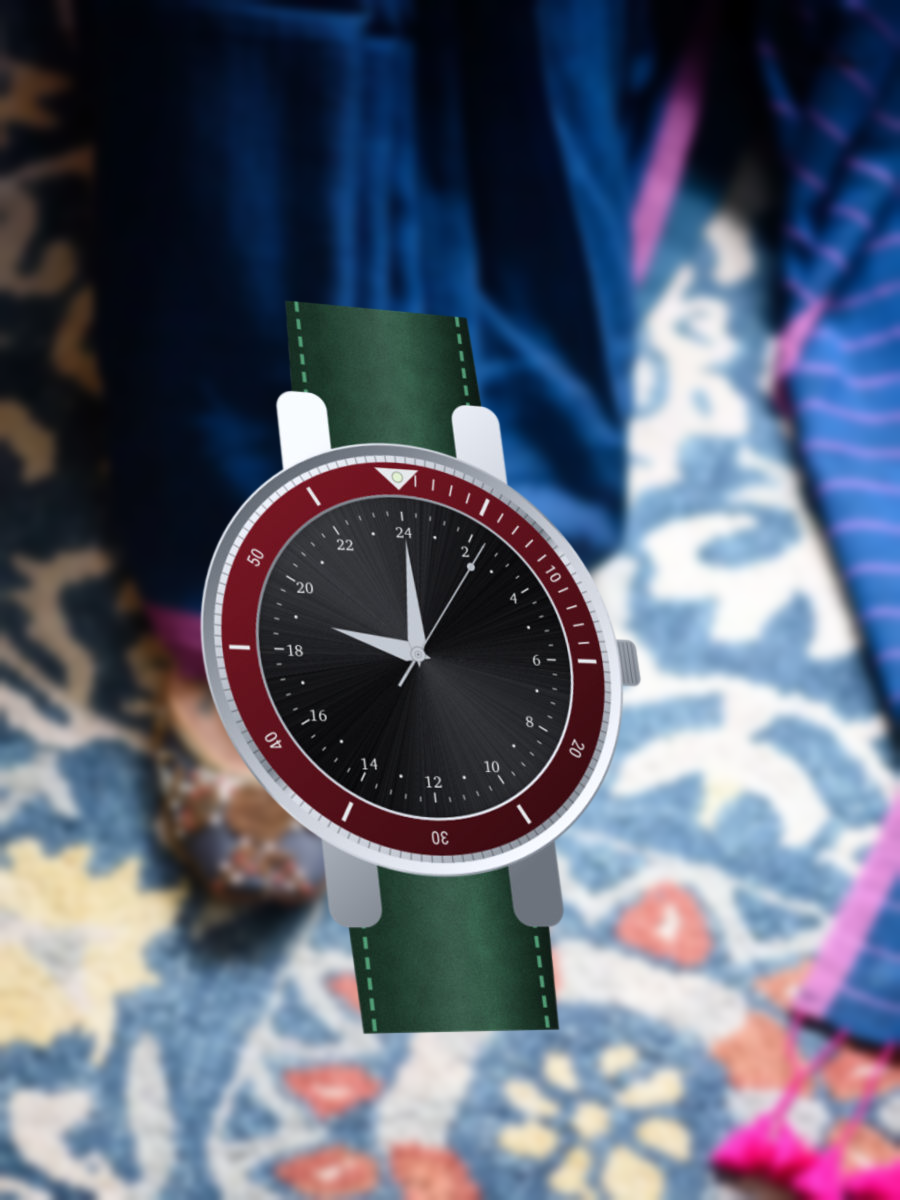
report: 19,00,06
